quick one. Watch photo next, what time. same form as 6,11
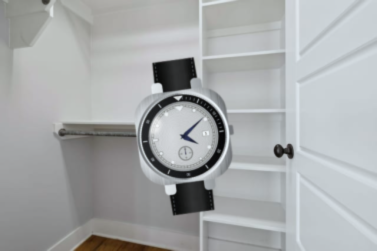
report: 4,09
